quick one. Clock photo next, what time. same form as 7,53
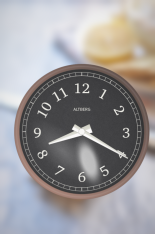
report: 8,20
